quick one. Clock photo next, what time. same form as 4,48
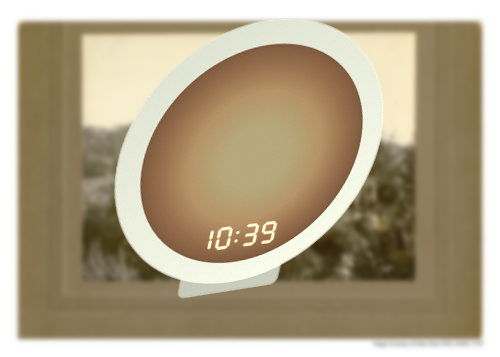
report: 10,39
